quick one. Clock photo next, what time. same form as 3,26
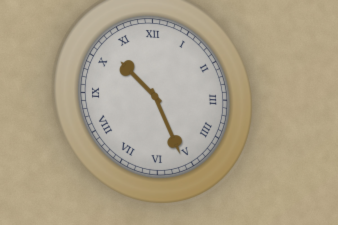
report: 10,26
